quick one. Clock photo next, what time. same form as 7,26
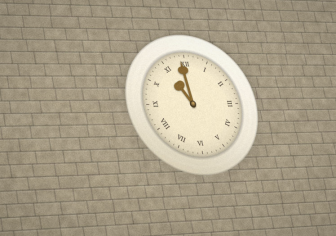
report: 10,59
